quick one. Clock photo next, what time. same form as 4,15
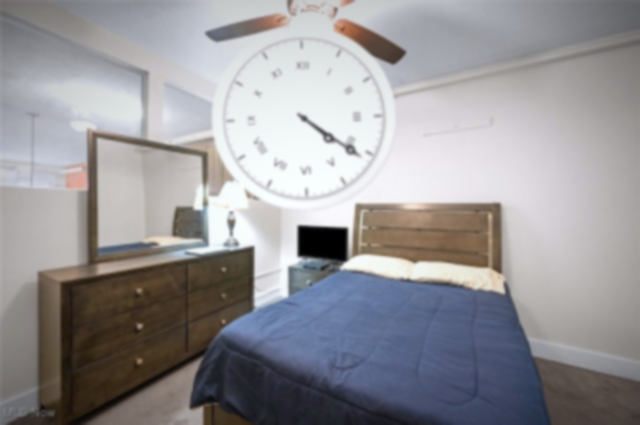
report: 4,21
